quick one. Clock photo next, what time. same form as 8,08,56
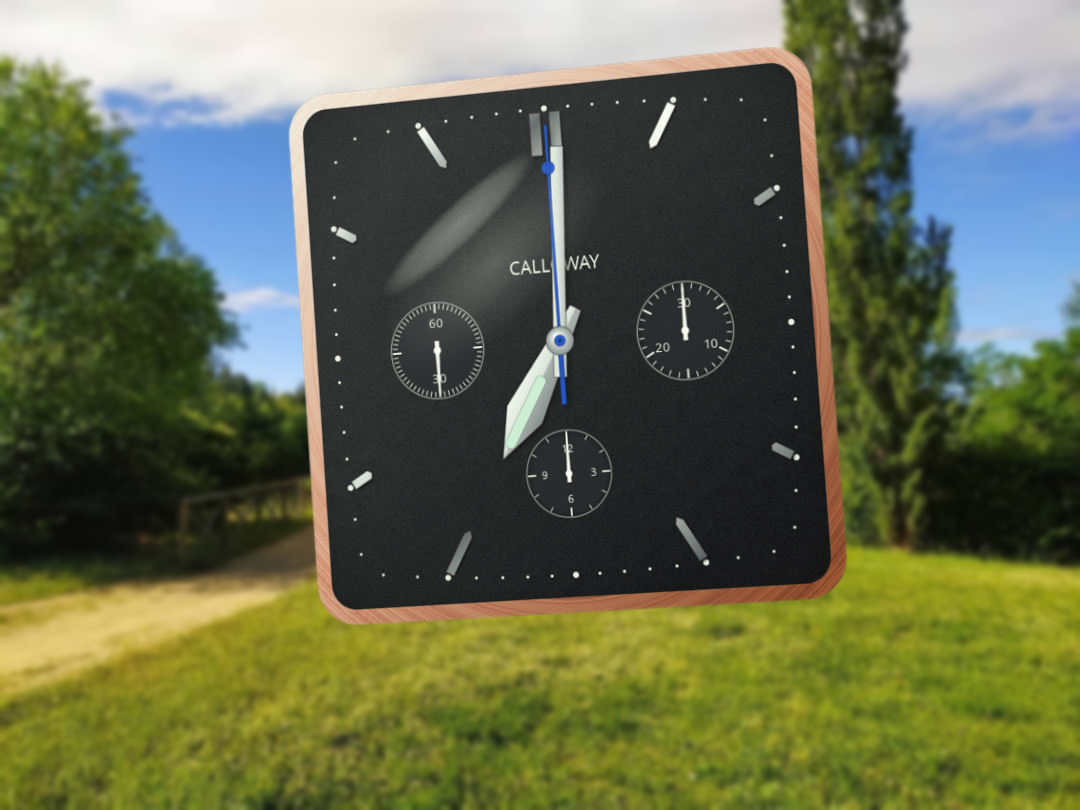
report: 7,00,30
